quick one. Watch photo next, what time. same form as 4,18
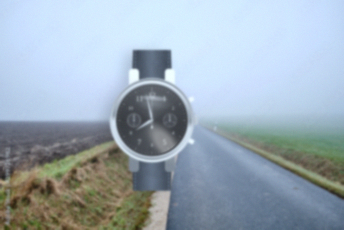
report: 7,58
